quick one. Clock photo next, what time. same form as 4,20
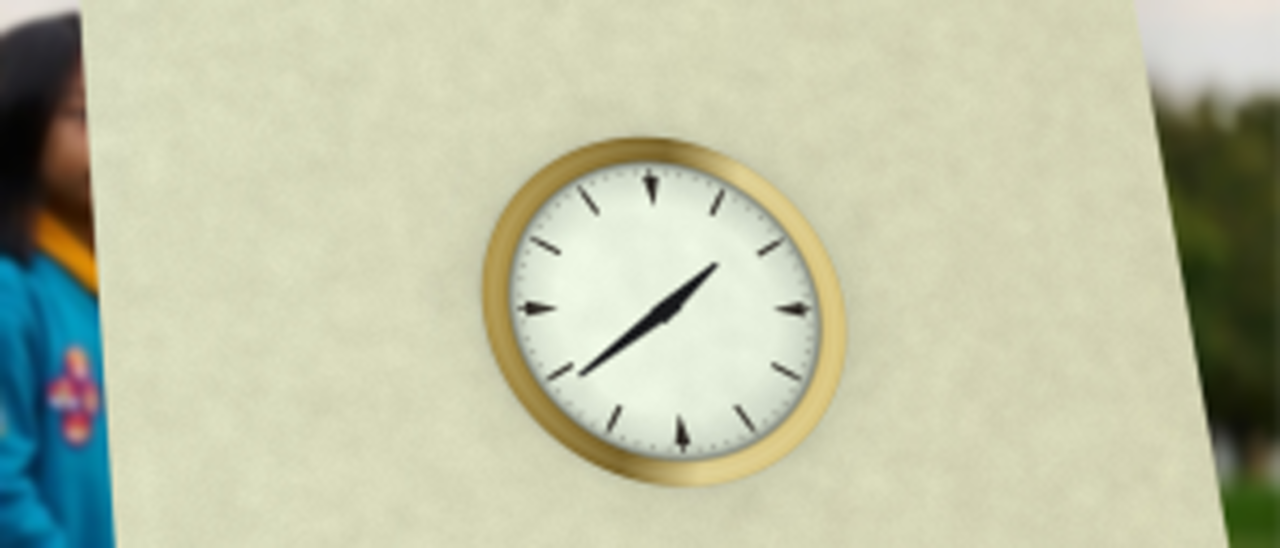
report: 1,39
